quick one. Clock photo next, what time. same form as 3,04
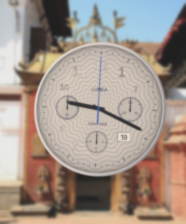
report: 9,19
